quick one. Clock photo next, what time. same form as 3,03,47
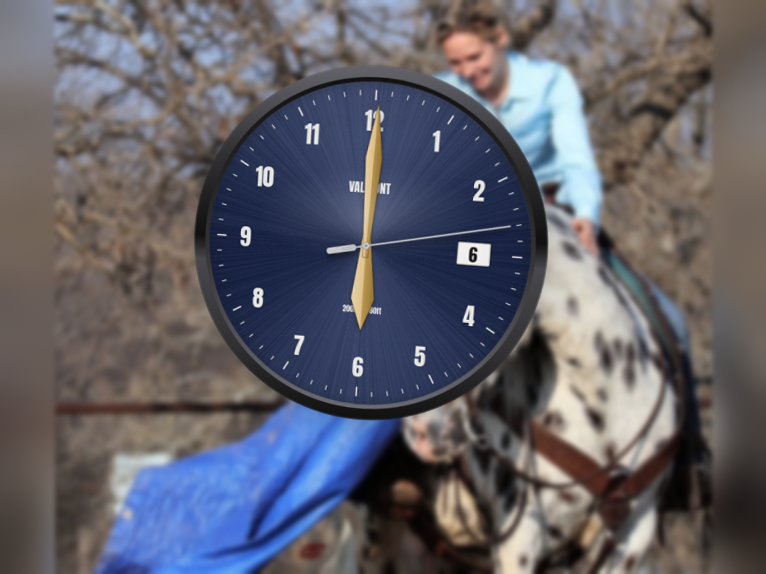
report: 6,00,13
